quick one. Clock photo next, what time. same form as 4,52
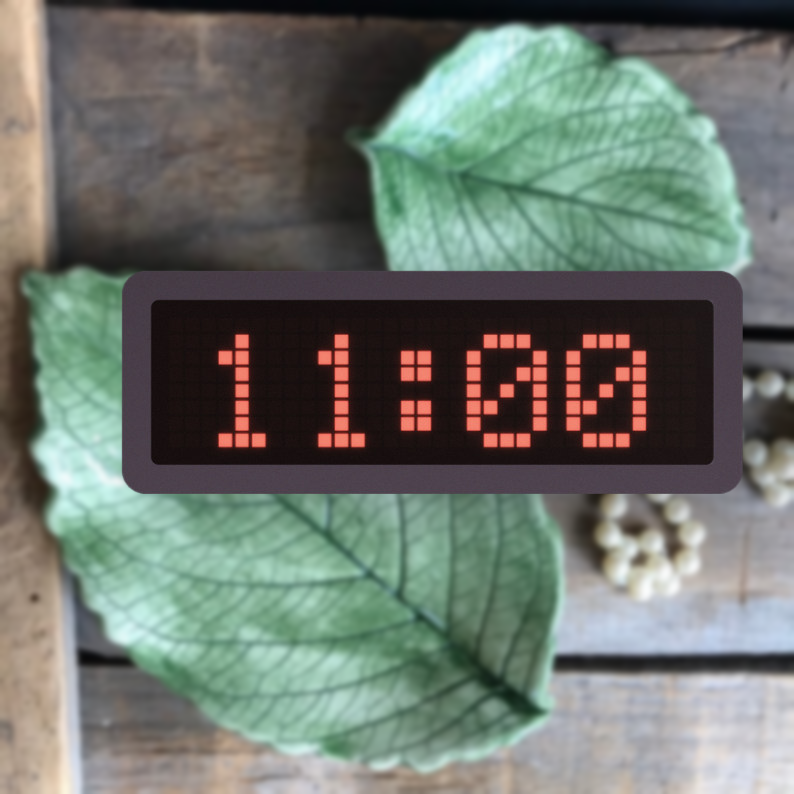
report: 11,00
